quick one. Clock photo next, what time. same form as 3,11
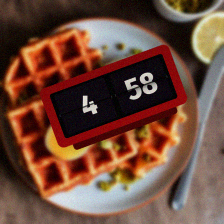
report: 4,58
